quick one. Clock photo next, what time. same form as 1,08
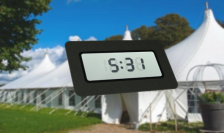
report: 5,31
